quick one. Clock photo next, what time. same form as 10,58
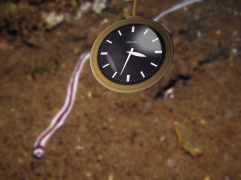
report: 3,33
